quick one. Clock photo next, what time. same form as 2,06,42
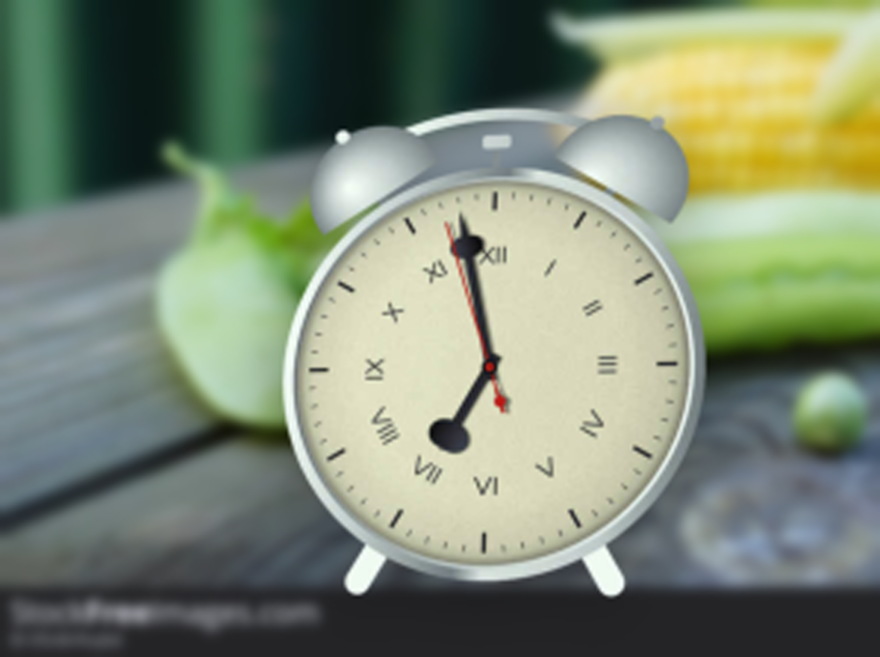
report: 6,57,57
